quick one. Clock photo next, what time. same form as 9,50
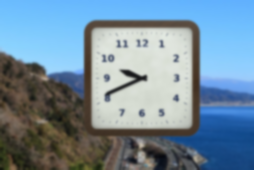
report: 9,41
